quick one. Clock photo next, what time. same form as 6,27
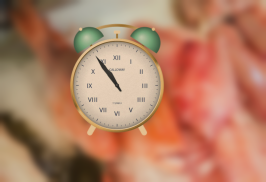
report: 10,54
